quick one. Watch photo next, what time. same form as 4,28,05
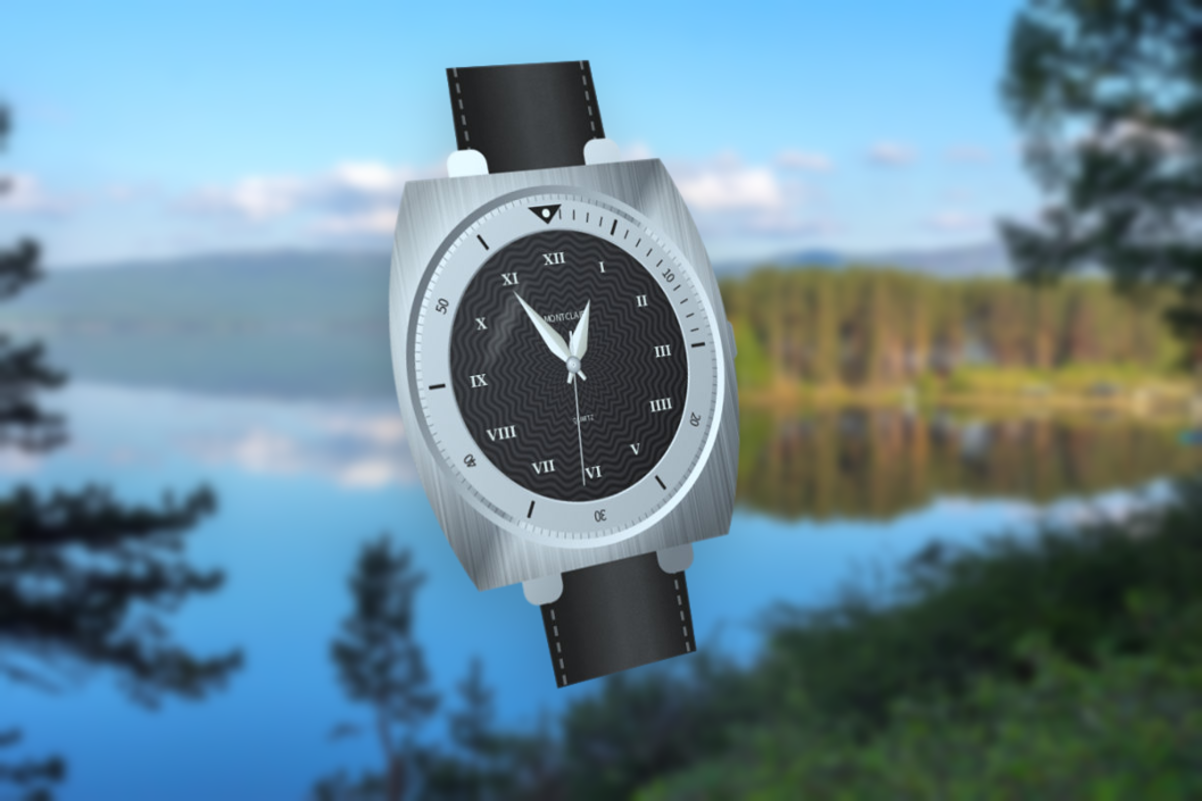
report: 12,54,31
